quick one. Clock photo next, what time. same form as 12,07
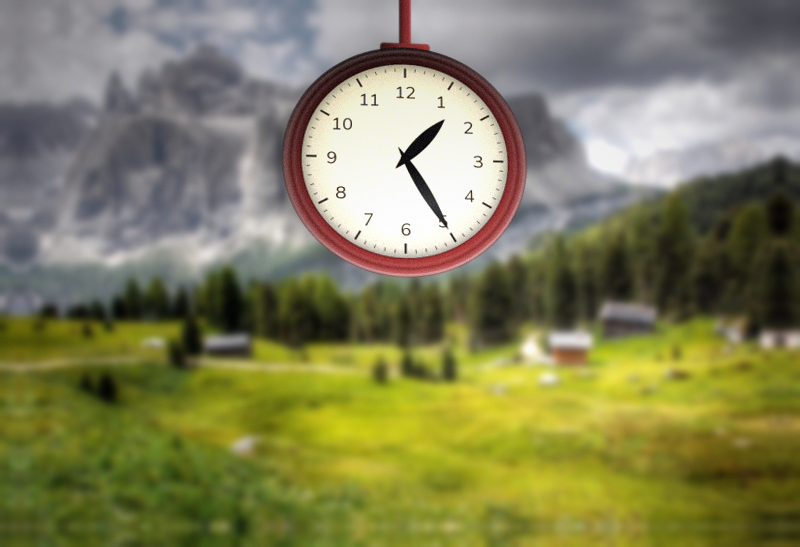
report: 1,25
